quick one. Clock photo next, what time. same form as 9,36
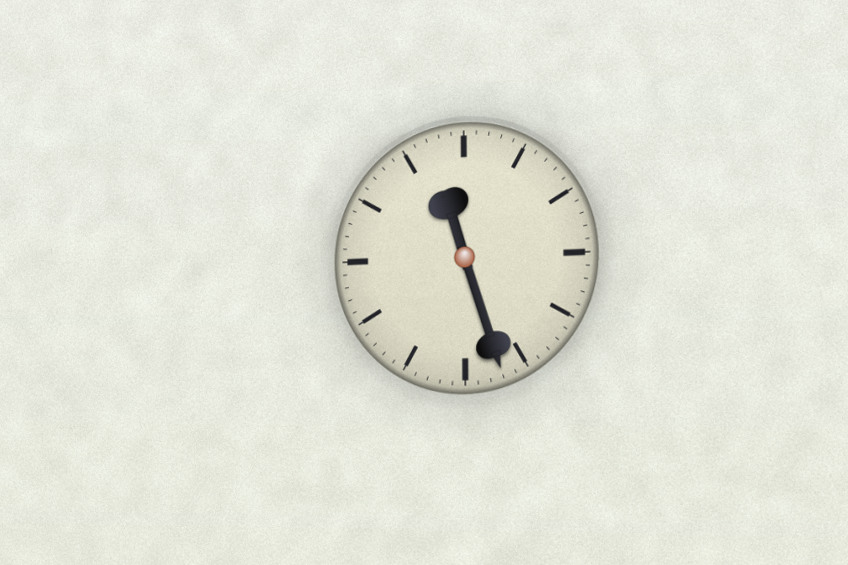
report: 11,27
